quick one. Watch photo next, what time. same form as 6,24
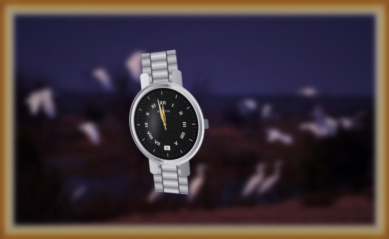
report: 11,58
